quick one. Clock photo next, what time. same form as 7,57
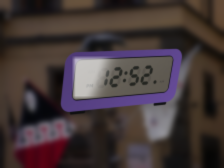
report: 12,52
